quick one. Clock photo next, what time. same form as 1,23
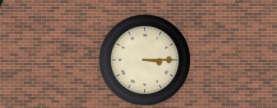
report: 3,15
